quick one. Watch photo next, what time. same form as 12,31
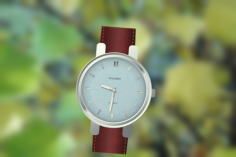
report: 9,31
